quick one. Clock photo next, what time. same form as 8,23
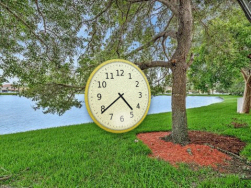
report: 4,39
